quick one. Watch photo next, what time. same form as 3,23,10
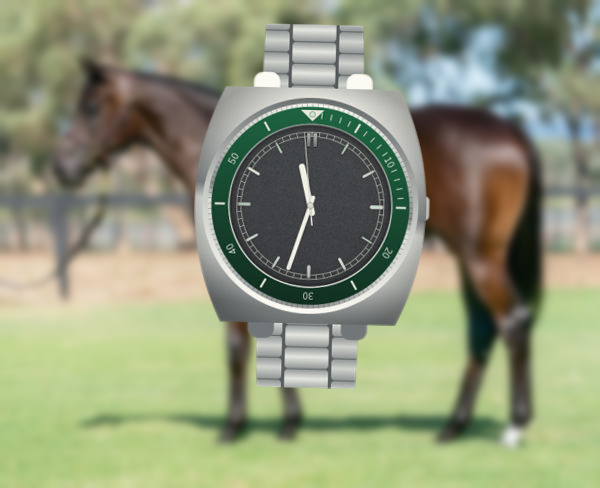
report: 11,32,59
